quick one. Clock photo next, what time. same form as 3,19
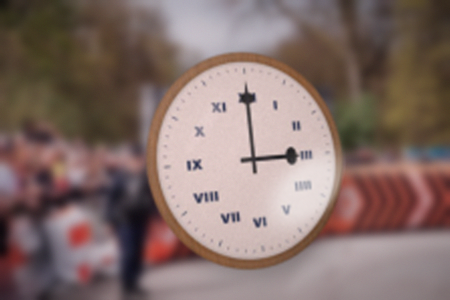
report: 3,00
